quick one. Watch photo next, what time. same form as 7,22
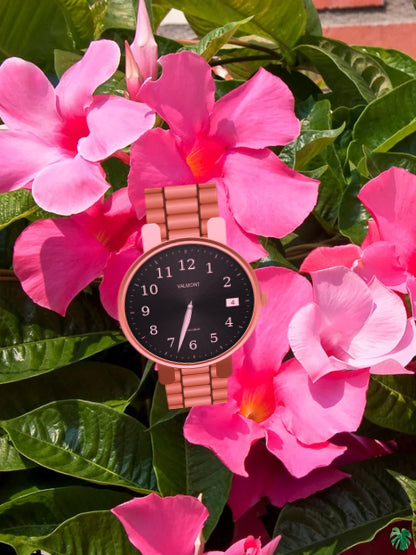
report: 6,33
